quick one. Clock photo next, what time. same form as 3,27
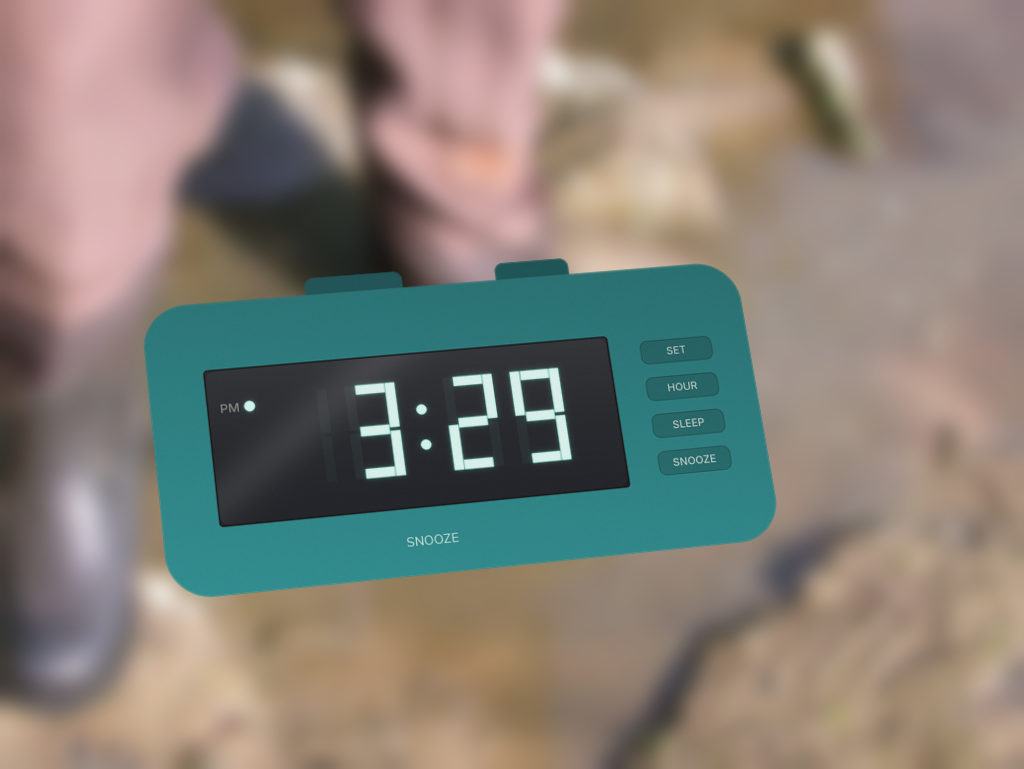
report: 3,29
